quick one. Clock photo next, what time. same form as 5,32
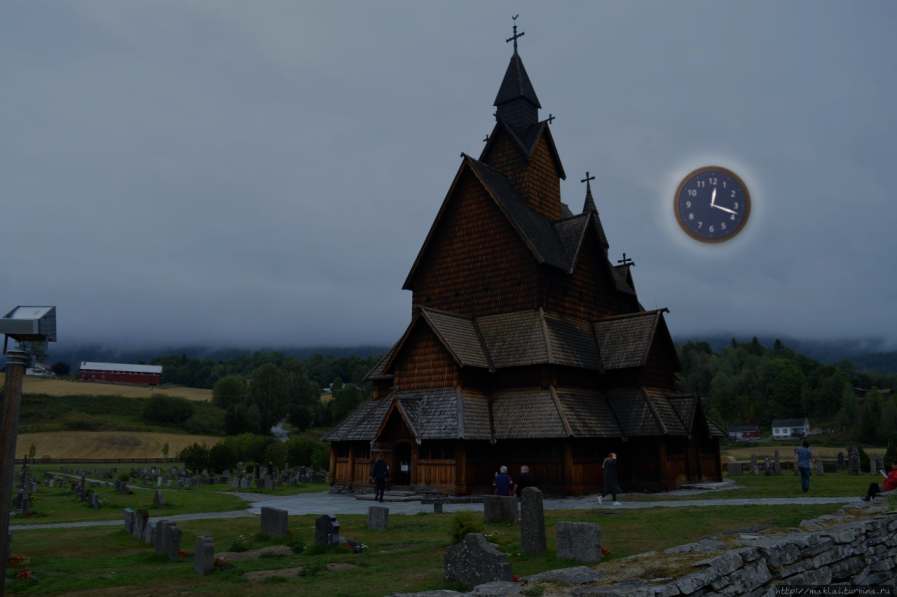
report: 12,18
